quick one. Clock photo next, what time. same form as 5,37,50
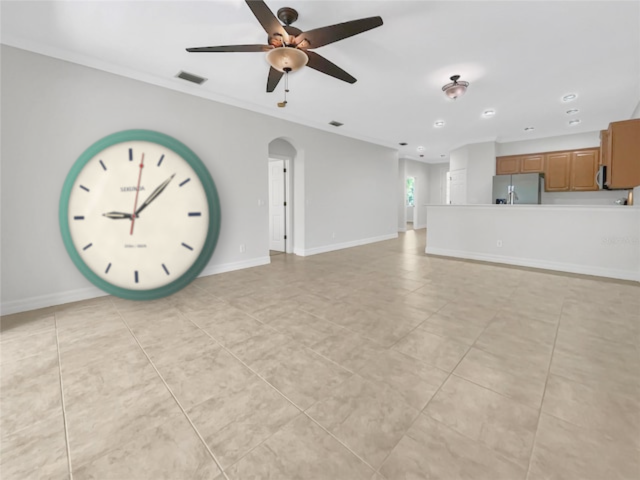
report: 9,08,02
